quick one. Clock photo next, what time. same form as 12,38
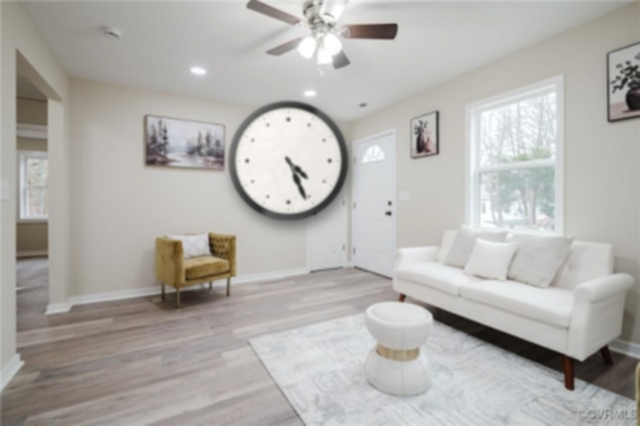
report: 4,26
